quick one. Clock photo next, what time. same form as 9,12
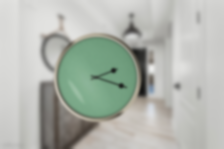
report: 2,18
